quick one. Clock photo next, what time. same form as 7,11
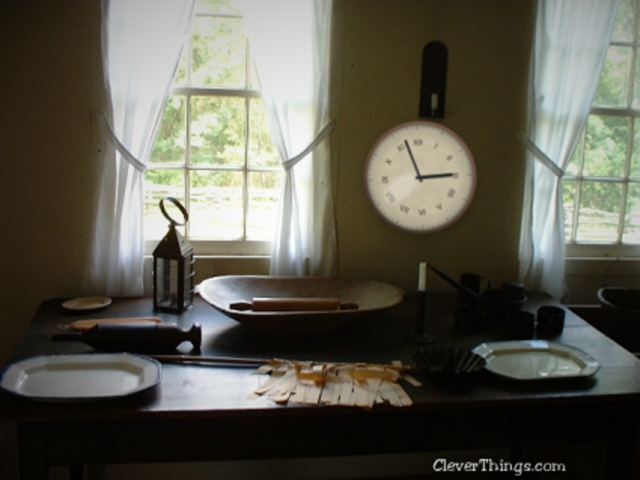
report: 2,57
